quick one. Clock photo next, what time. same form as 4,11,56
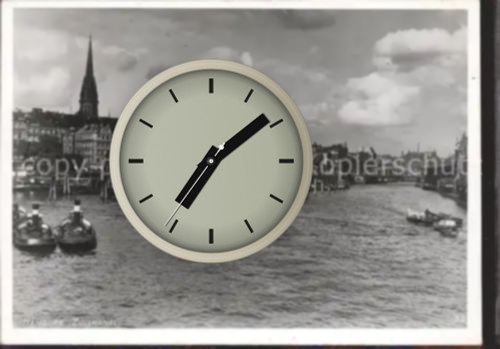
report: 7,08,36
